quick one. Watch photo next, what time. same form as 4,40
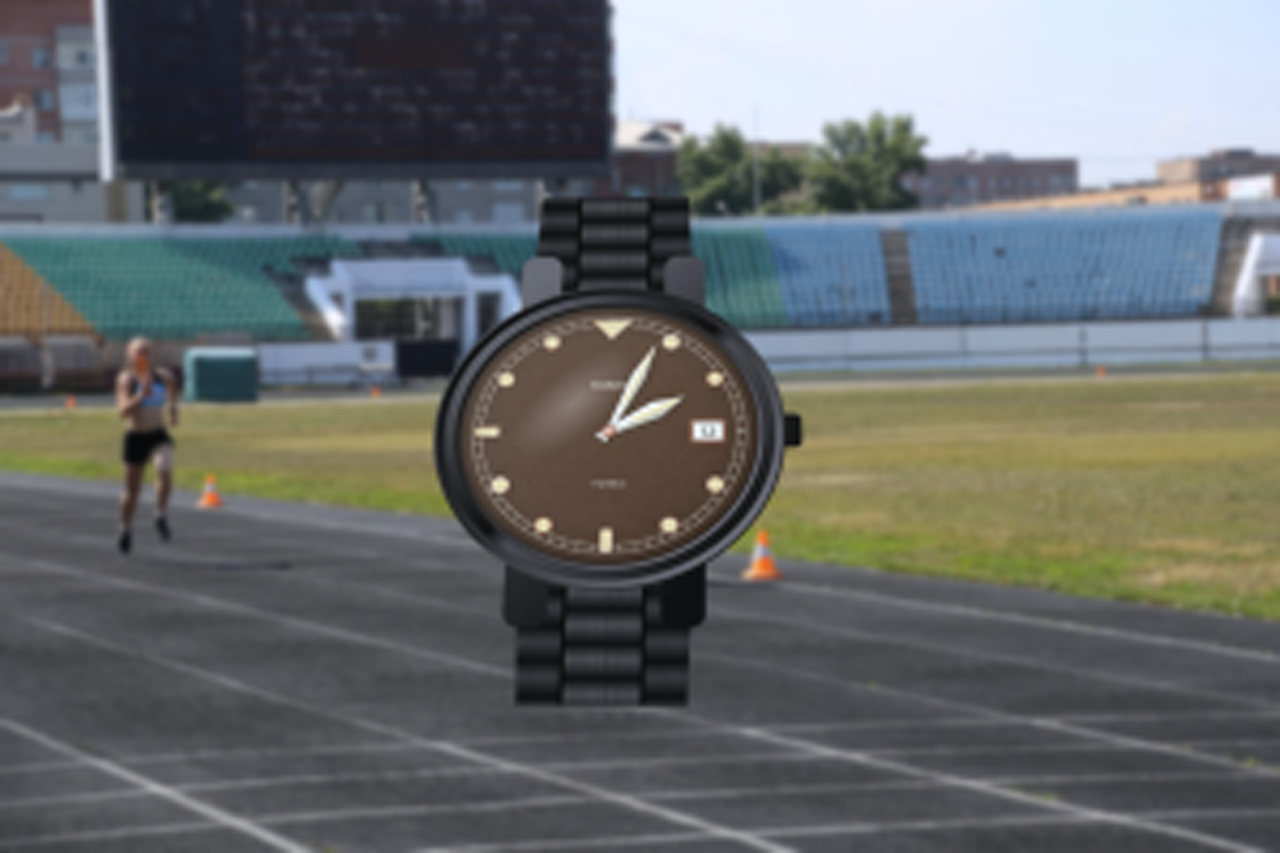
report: 2,04
